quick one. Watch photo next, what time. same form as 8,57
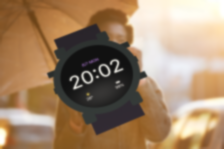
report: 20,02
